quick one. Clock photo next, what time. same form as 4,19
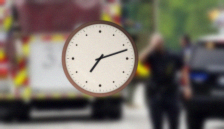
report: 7,12
